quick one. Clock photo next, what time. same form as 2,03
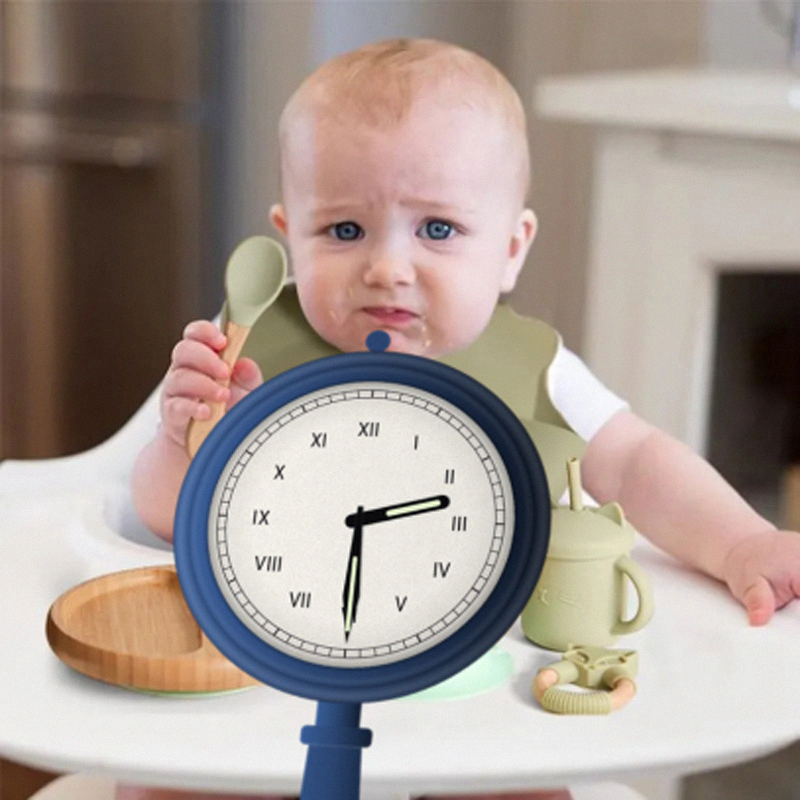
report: 2,30
